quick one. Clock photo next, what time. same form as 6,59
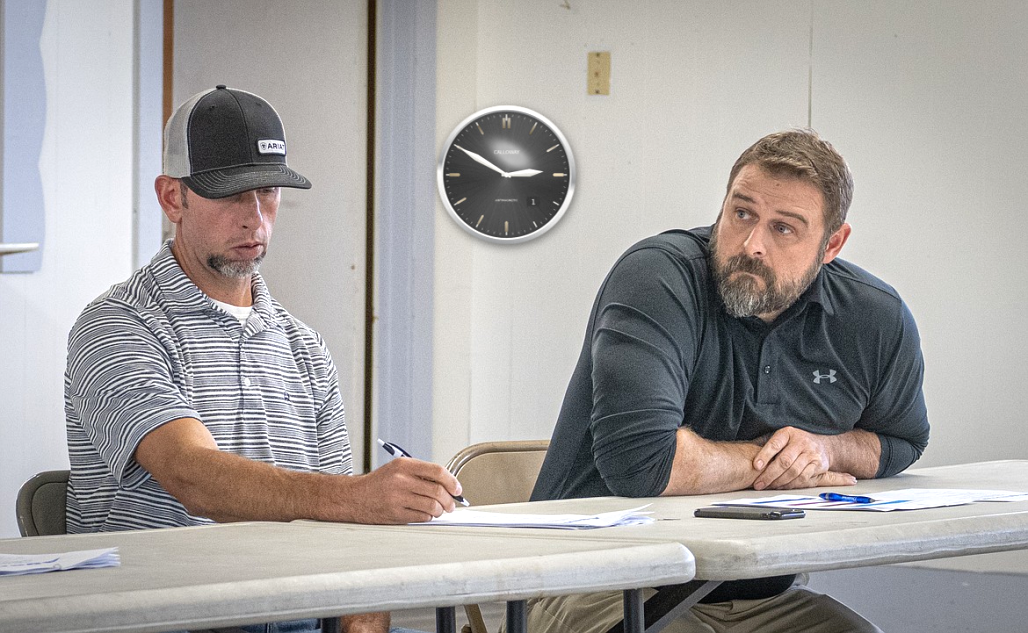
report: 2,50
